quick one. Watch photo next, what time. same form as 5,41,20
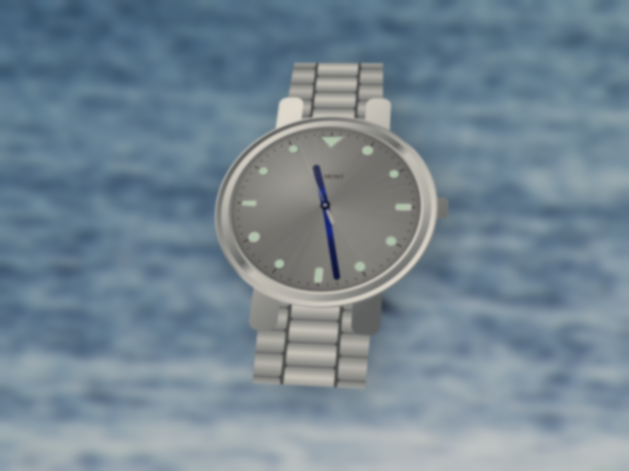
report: 11,27,56
